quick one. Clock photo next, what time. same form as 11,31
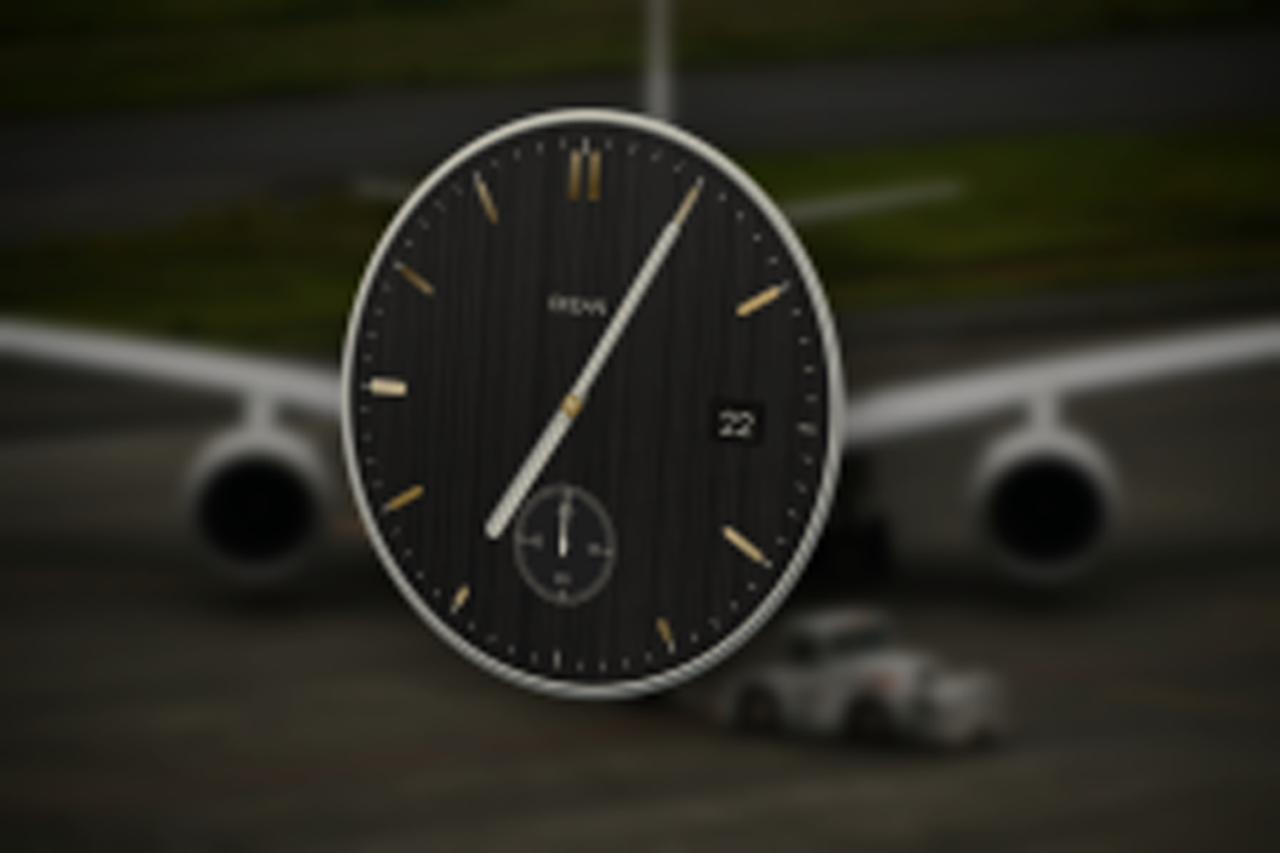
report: 7,05
